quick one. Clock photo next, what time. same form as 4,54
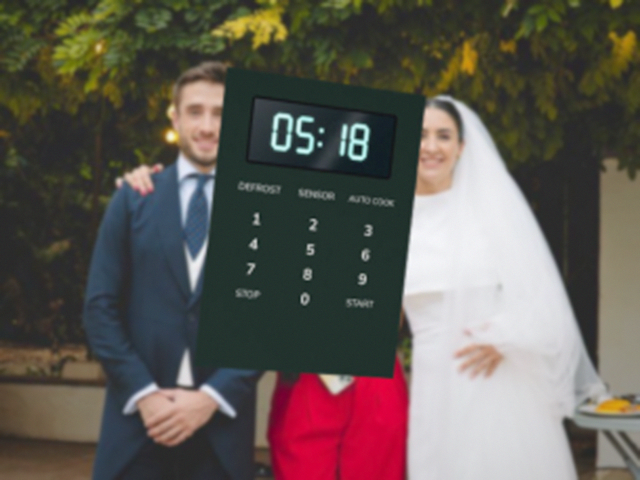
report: 5,18
